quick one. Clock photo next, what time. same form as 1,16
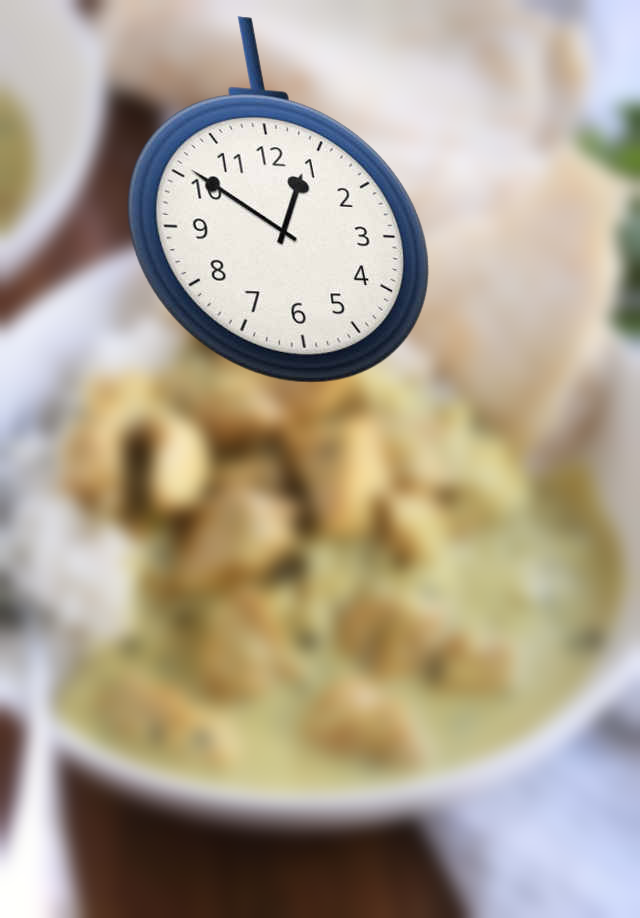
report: 12,51
